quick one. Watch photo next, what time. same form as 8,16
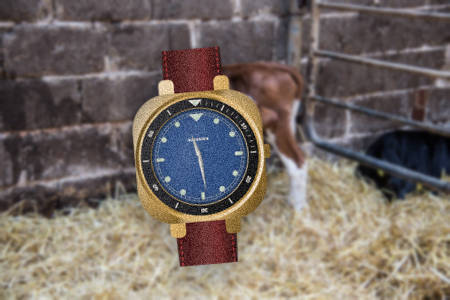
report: 11,29
